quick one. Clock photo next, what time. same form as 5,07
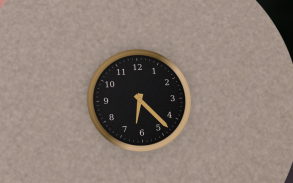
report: 6,23
